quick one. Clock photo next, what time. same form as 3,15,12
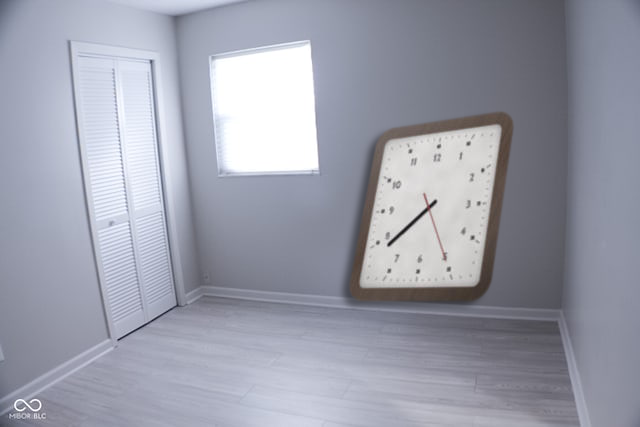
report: 7,38,25
